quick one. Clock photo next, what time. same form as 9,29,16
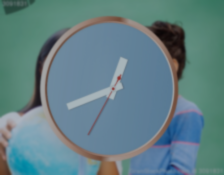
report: 12,41,35
